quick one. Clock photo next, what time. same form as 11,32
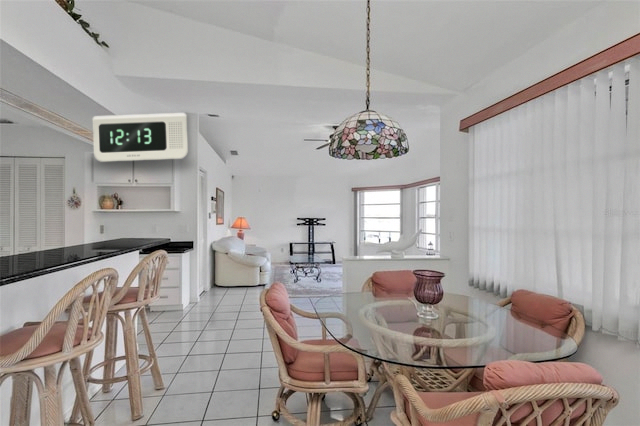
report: 12,13
